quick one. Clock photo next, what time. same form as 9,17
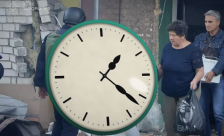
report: 1,22
